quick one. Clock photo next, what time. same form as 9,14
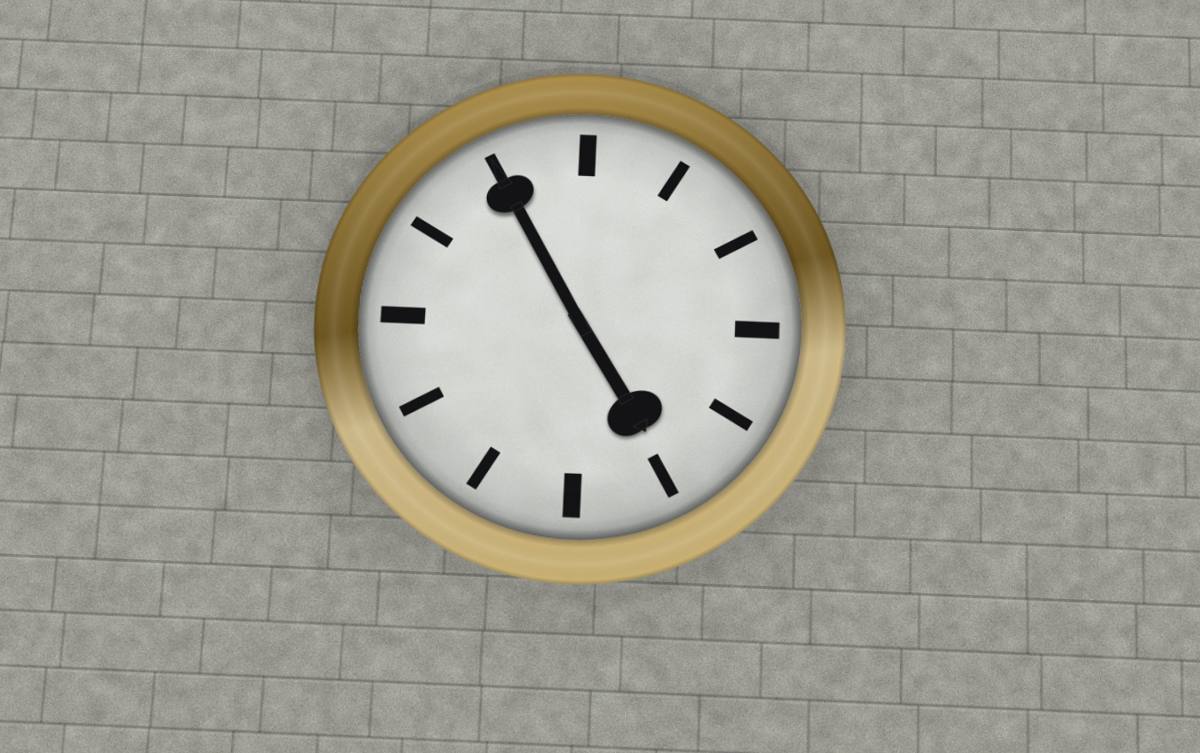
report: 4,55
